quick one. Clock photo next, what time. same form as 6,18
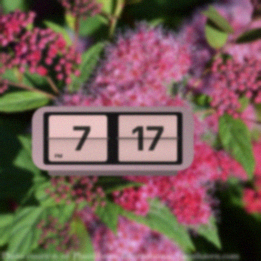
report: 7,17
